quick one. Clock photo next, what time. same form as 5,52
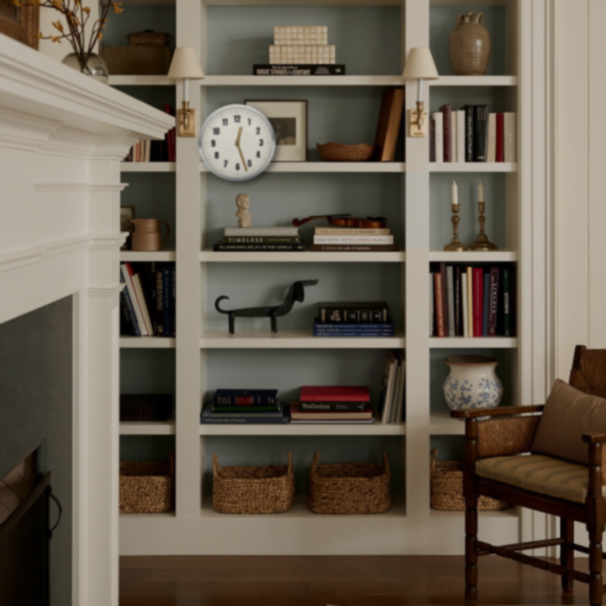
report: 12,27
